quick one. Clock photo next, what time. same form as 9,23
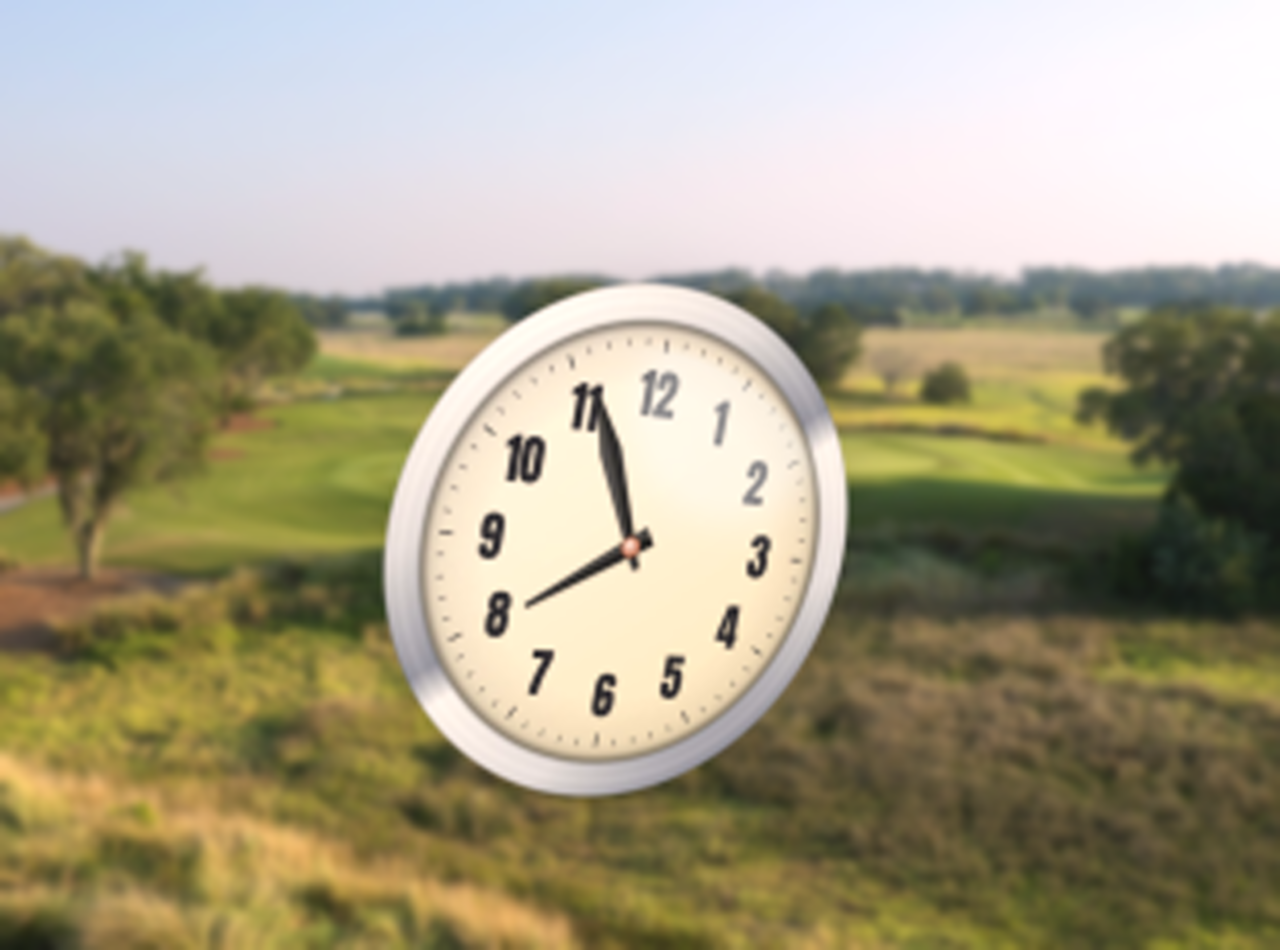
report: 7,56
